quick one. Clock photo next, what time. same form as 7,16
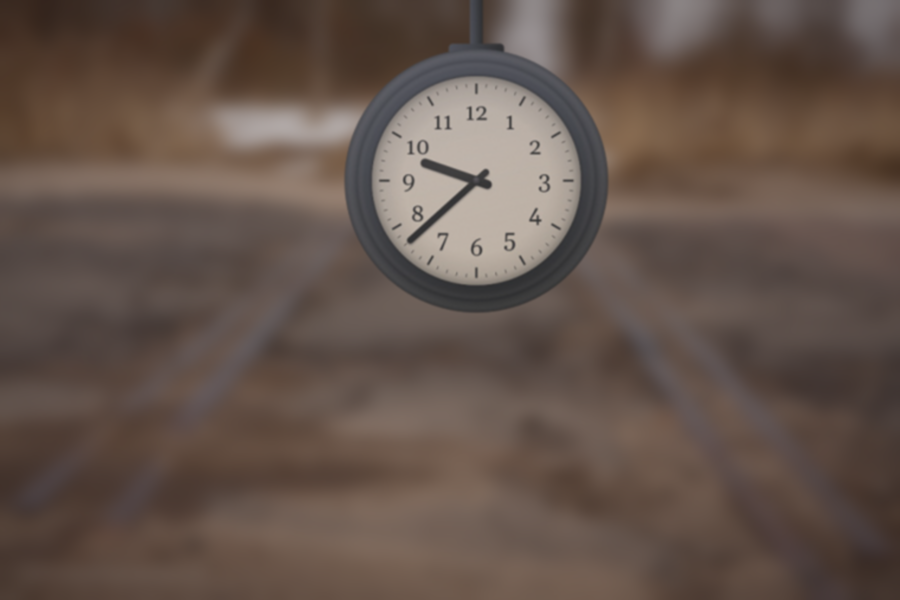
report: 9,38
